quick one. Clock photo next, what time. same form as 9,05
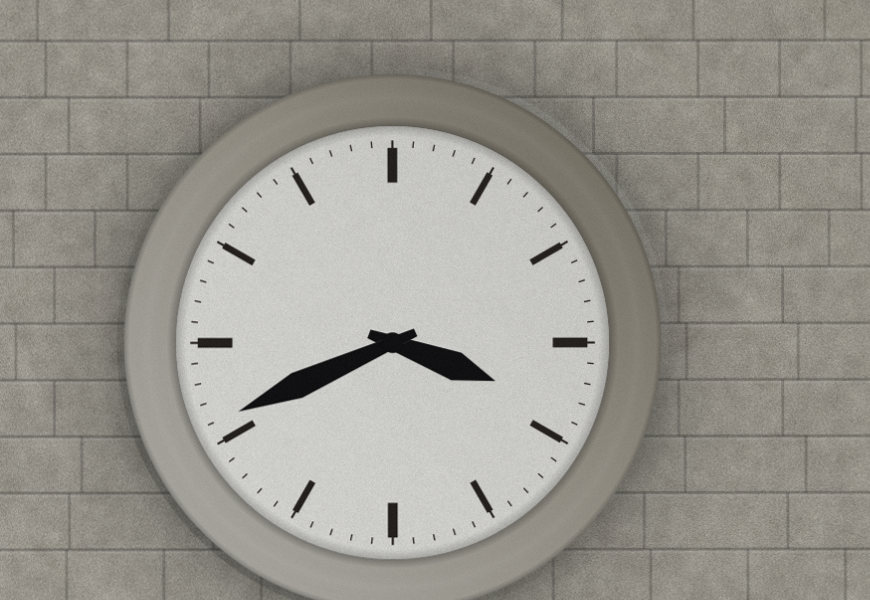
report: 3,41
